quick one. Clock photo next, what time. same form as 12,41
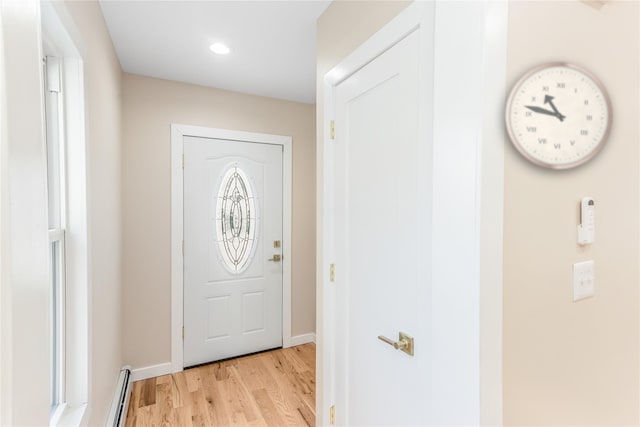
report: 10,47
